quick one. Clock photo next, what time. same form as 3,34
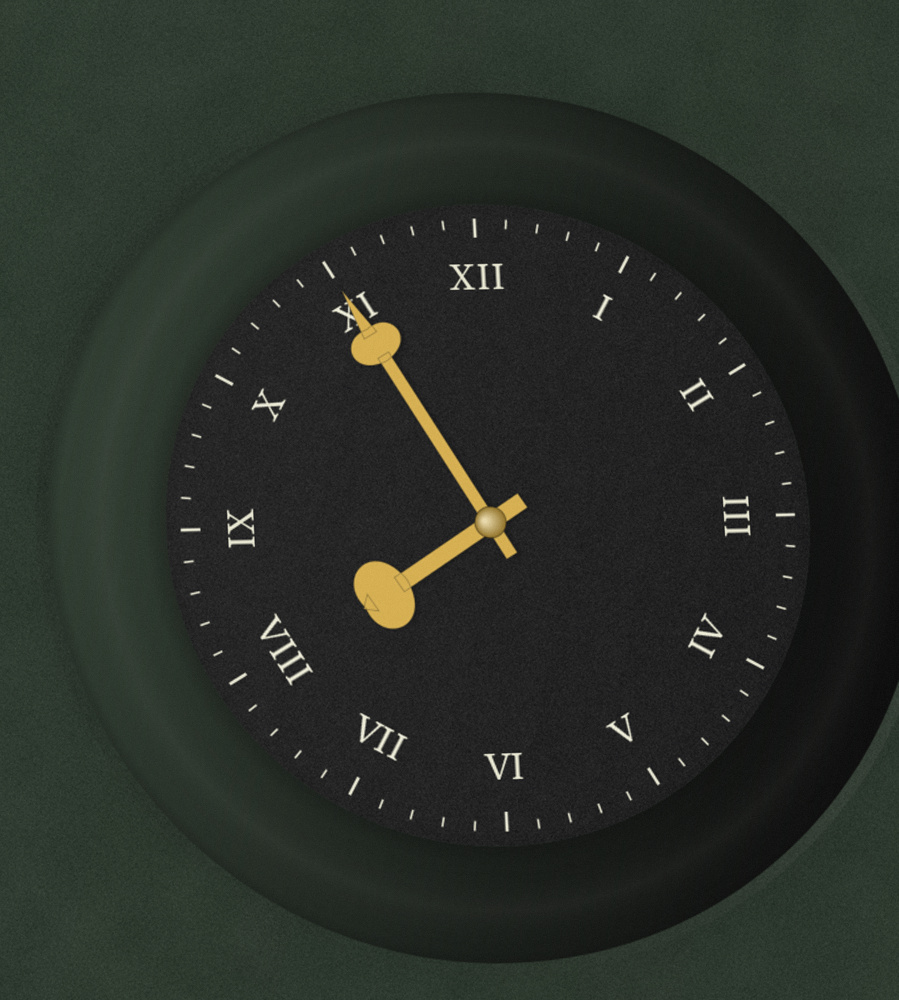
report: 7,55
